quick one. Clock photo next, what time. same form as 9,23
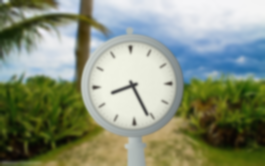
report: 8,26
